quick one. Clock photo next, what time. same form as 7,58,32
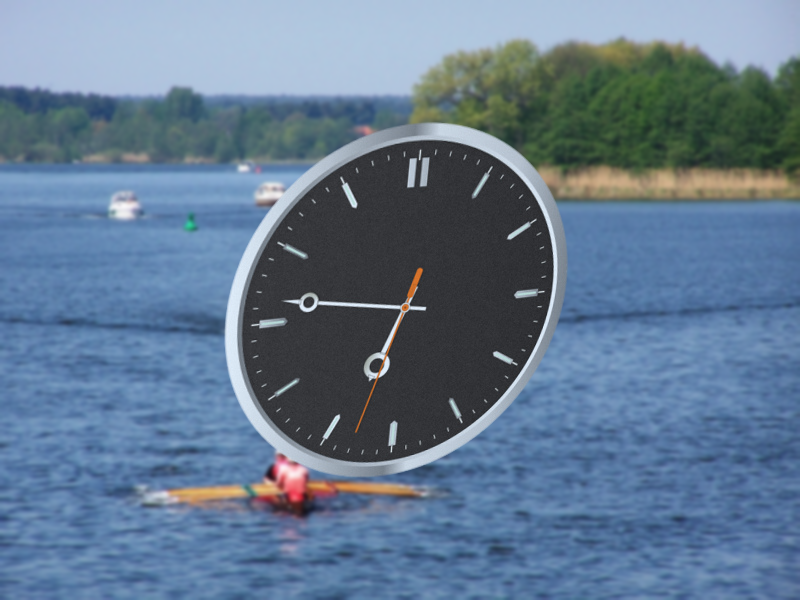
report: 6,46,33
